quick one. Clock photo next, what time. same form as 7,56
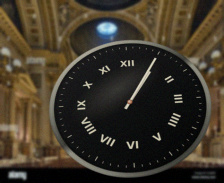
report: 1,05
